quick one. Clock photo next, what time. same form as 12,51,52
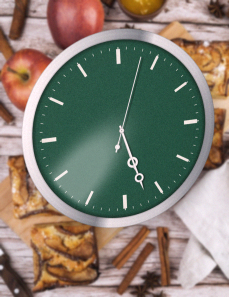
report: 5,27,03
